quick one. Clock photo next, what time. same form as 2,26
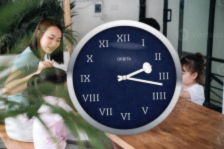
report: 2,17
